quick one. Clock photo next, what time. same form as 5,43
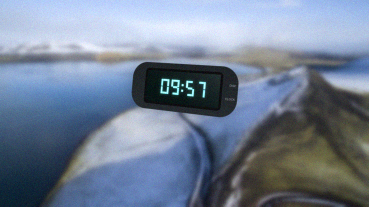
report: 9,57
